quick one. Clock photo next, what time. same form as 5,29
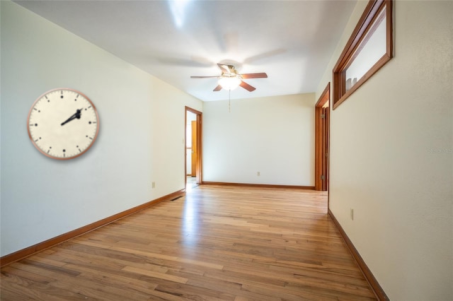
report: 2,09
